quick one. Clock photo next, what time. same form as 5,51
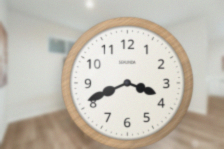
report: 3,41
